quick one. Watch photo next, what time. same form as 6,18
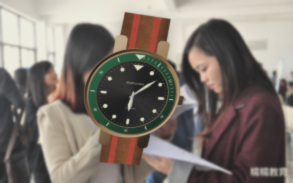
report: 6,08
